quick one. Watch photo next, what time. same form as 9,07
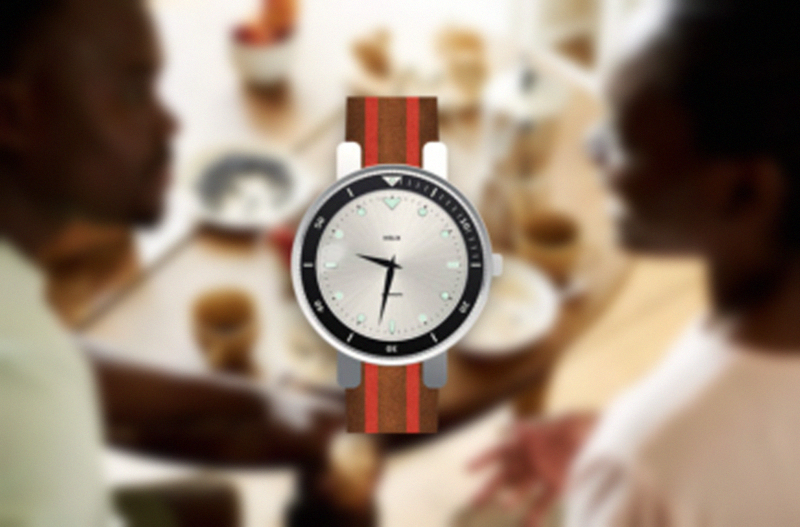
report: 9,32
